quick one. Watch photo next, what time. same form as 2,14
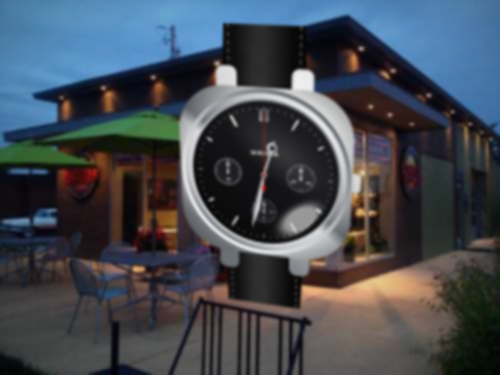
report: 12,32
